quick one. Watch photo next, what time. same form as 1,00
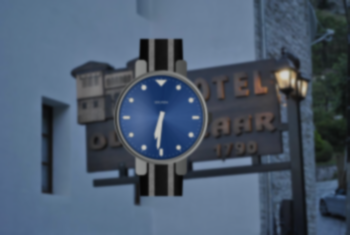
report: 6,31
